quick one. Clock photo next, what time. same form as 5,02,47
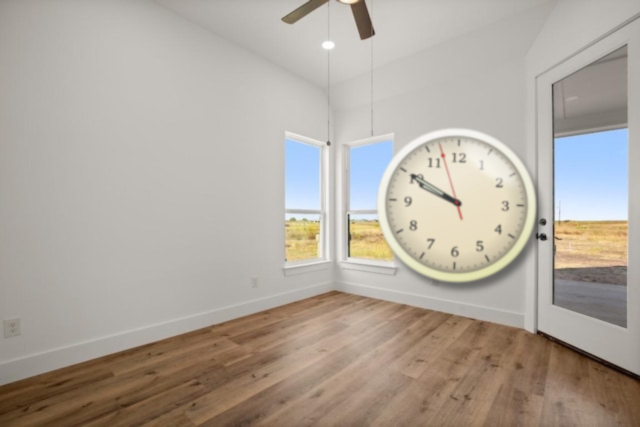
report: 9,49,57
